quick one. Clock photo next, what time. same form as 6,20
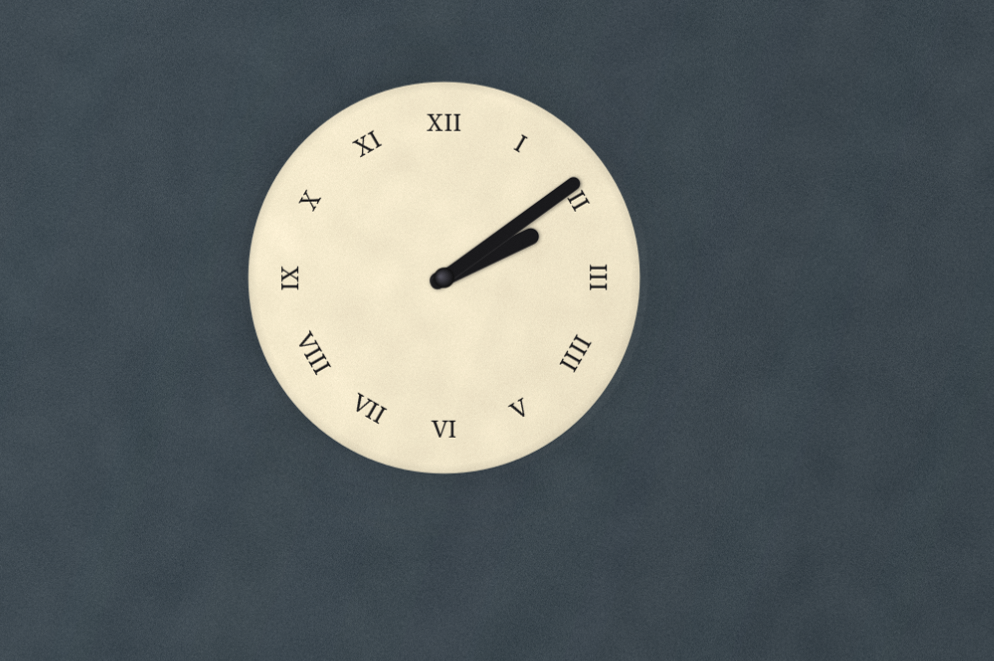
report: 2,09
